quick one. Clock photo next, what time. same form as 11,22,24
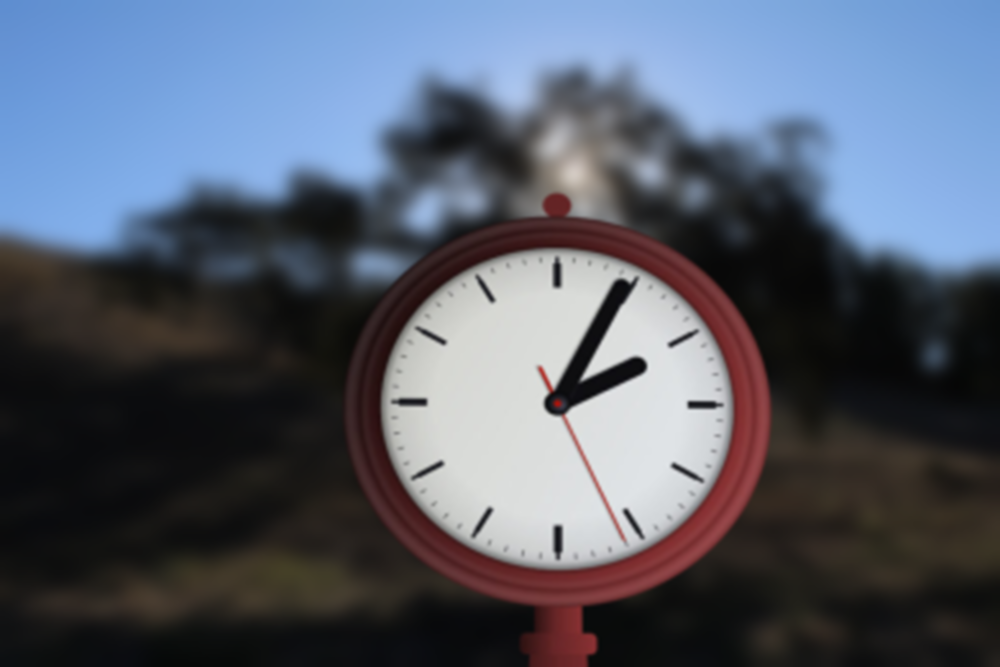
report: 2,04,26
